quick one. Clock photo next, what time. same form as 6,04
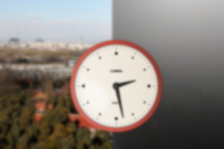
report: 2,28
